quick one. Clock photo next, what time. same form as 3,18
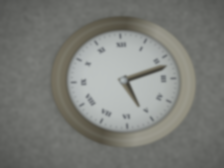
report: 5,12
